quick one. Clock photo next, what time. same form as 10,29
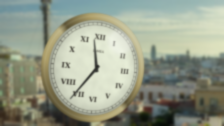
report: 11,36
